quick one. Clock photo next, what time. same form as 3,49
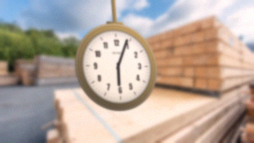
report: 6,04
